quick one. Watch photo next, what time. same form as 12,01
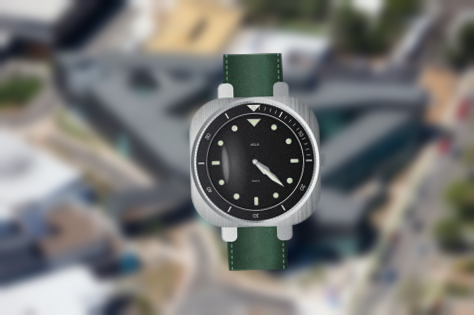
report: 4,22
